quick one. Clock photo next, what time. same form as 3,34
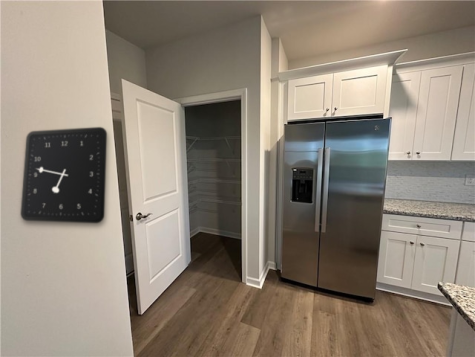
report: 6,47
